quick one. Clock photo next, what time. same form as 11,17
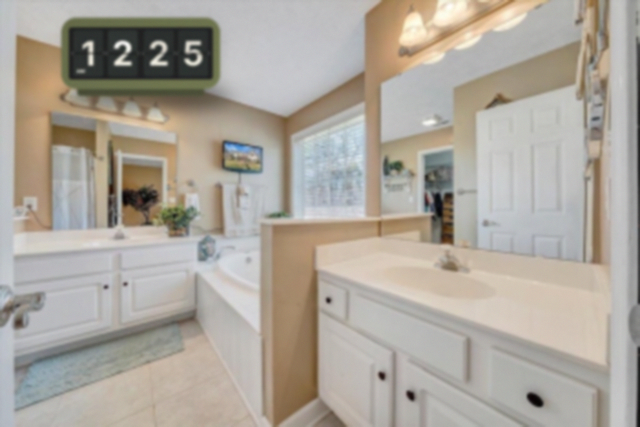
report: 12,25
